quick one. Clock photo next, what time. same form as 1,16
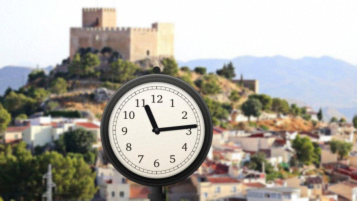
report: 11,14
